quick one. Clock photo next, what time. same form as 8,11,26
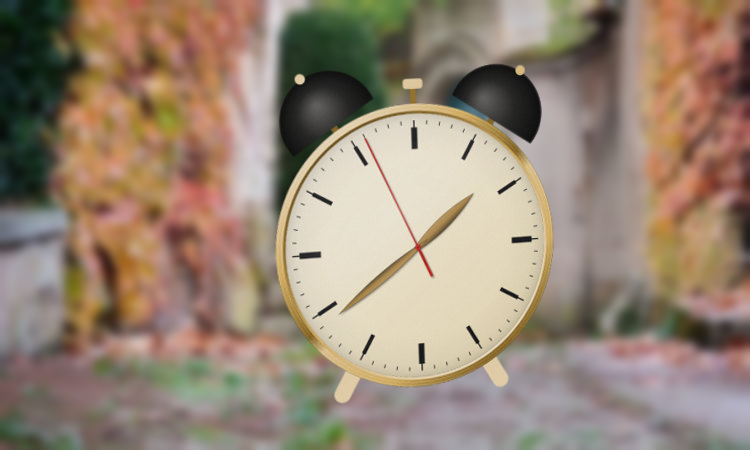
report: 1,38,56
